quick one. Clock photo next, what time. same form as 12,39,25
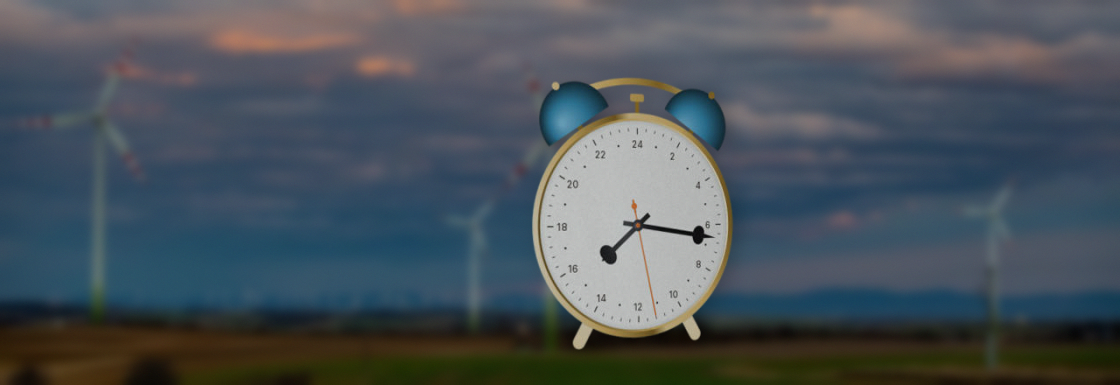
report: 15,16,28
